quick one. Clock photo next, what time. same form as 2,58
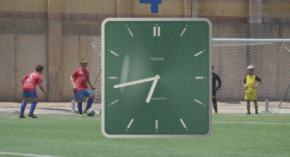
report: 6,43
